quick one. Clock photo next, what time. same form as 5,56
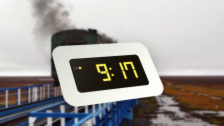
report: 9,17
